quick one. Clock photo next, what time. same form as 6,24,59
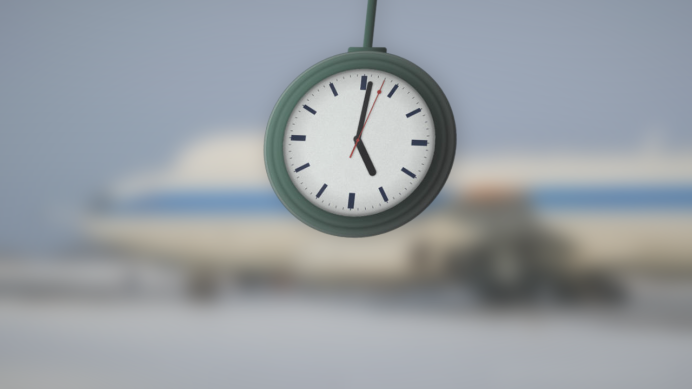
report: 5,01,03
